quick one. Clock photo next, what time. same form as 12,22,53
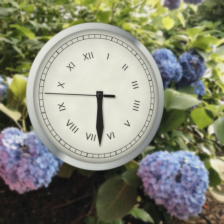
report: 6,32,48
